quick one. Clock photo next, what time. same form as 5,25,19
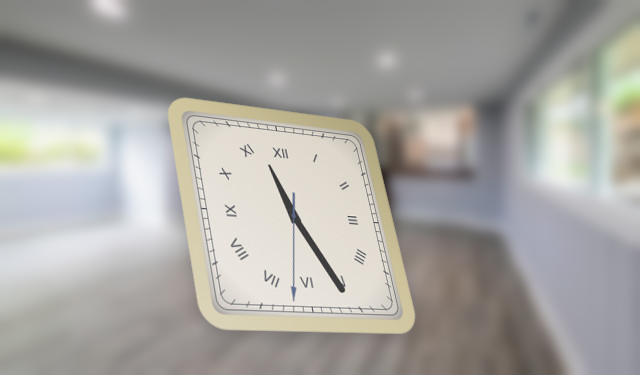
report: 11,25,32
